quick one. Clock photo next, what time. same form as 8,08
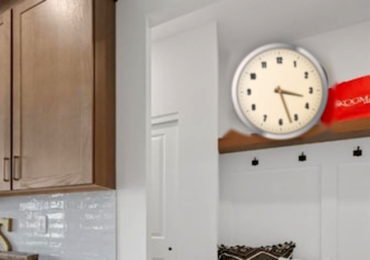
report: 3,27
